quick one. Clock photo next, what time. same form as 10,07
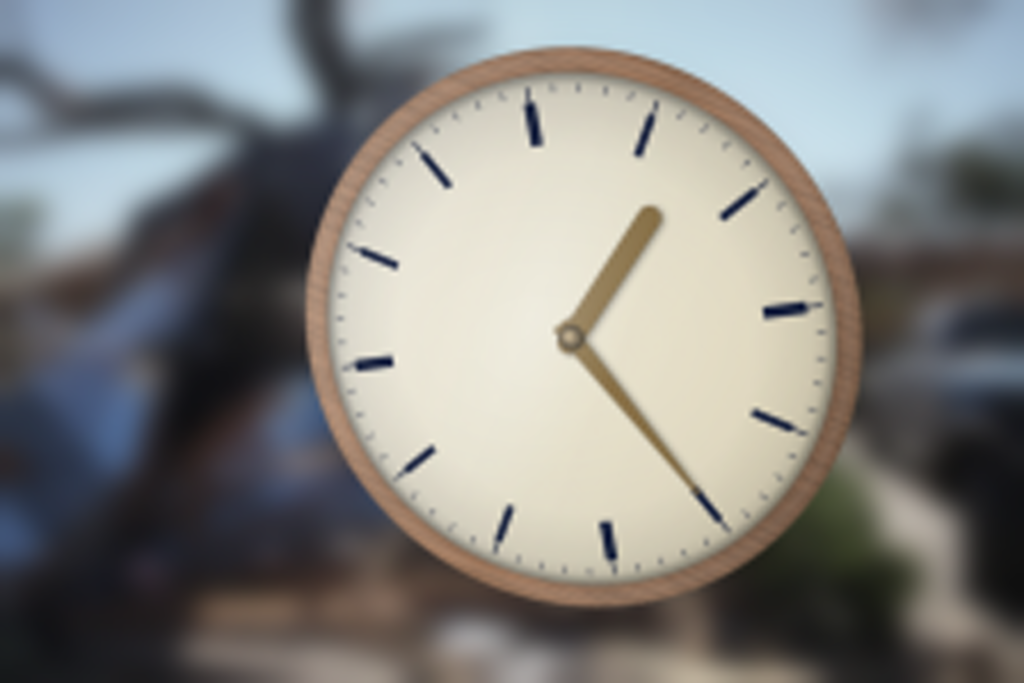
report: 1,25
